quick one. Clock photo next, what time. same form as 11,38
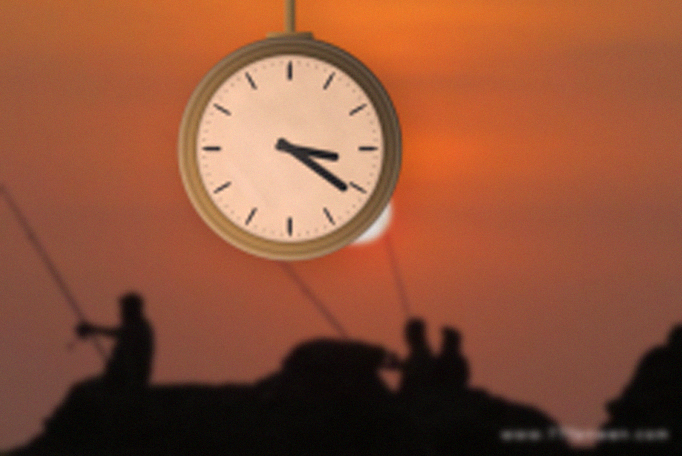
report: 3,21
